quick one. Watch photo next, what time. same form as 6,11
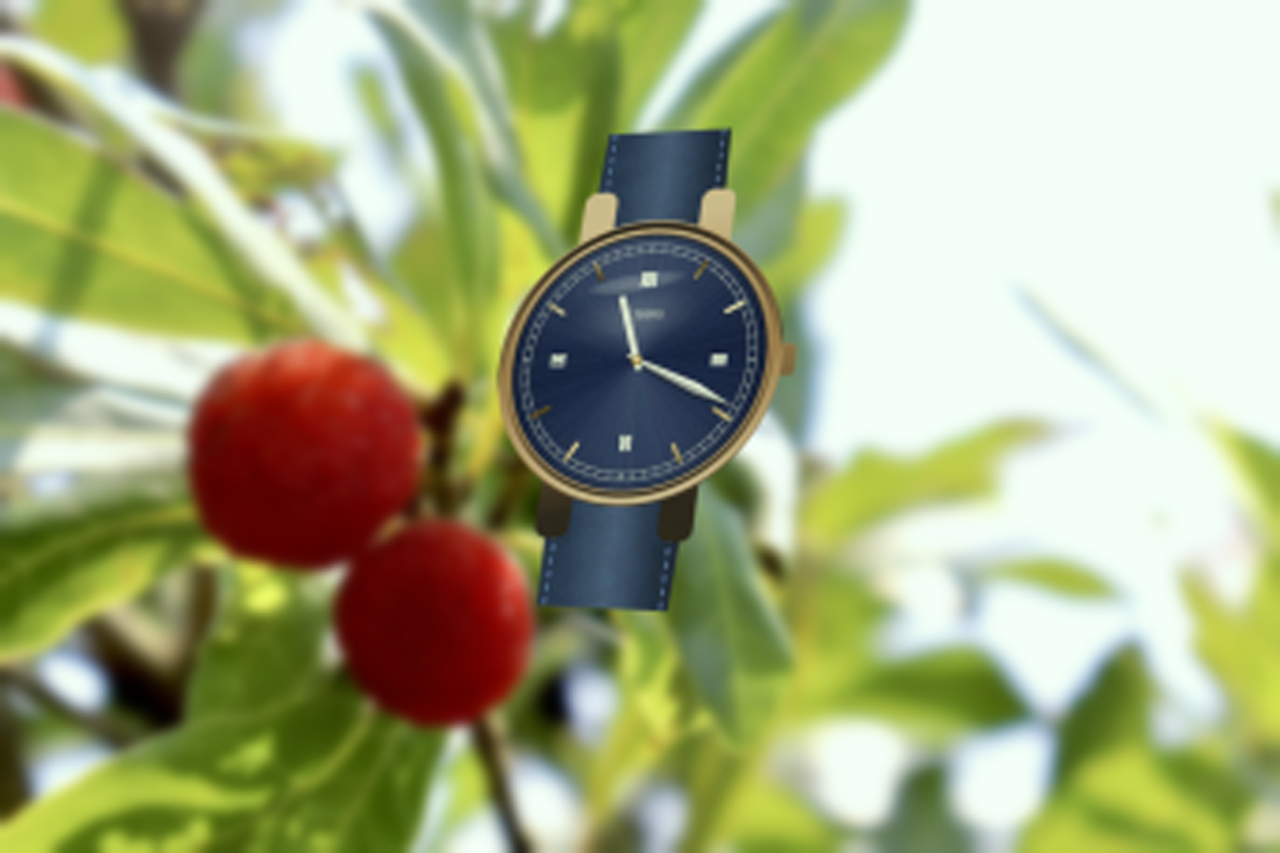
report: 11,19
